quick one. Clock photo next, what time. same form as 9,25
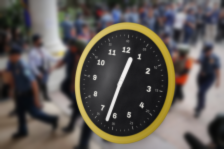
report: 12,32
